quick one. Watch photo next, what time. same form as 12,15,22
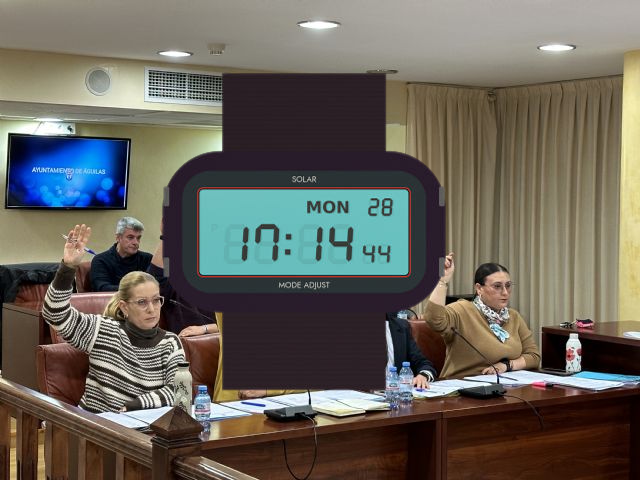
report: 17,14,44
